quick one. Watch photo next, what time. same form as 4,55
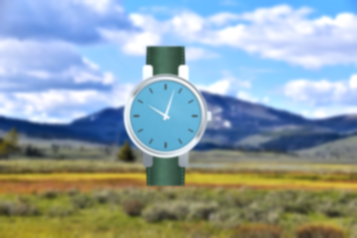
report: 10,03
